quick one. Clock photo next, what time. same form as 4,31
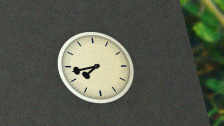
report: 7,43
